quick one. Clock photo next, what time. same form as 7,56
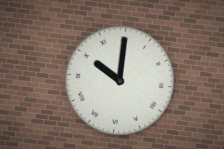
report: 10,00
